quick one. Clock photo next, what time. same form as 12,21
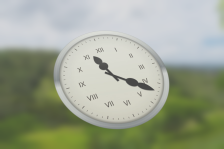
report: 11,22
